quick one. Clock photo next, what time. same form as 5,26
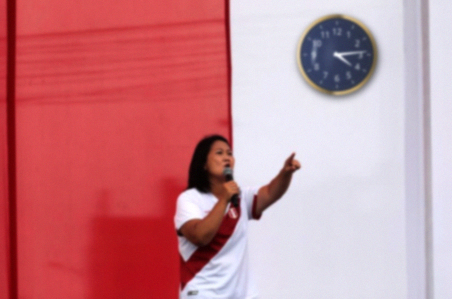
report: 4,14
